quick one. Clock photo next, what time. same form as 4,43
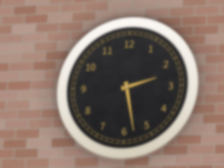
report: 2,28
